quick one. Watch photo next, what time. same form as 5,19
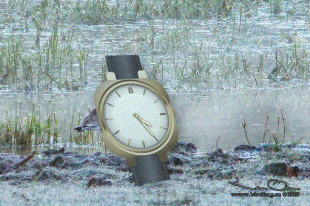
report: 4,25
